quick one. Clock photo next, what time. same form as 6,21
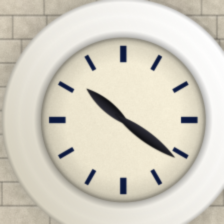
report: 10,21
